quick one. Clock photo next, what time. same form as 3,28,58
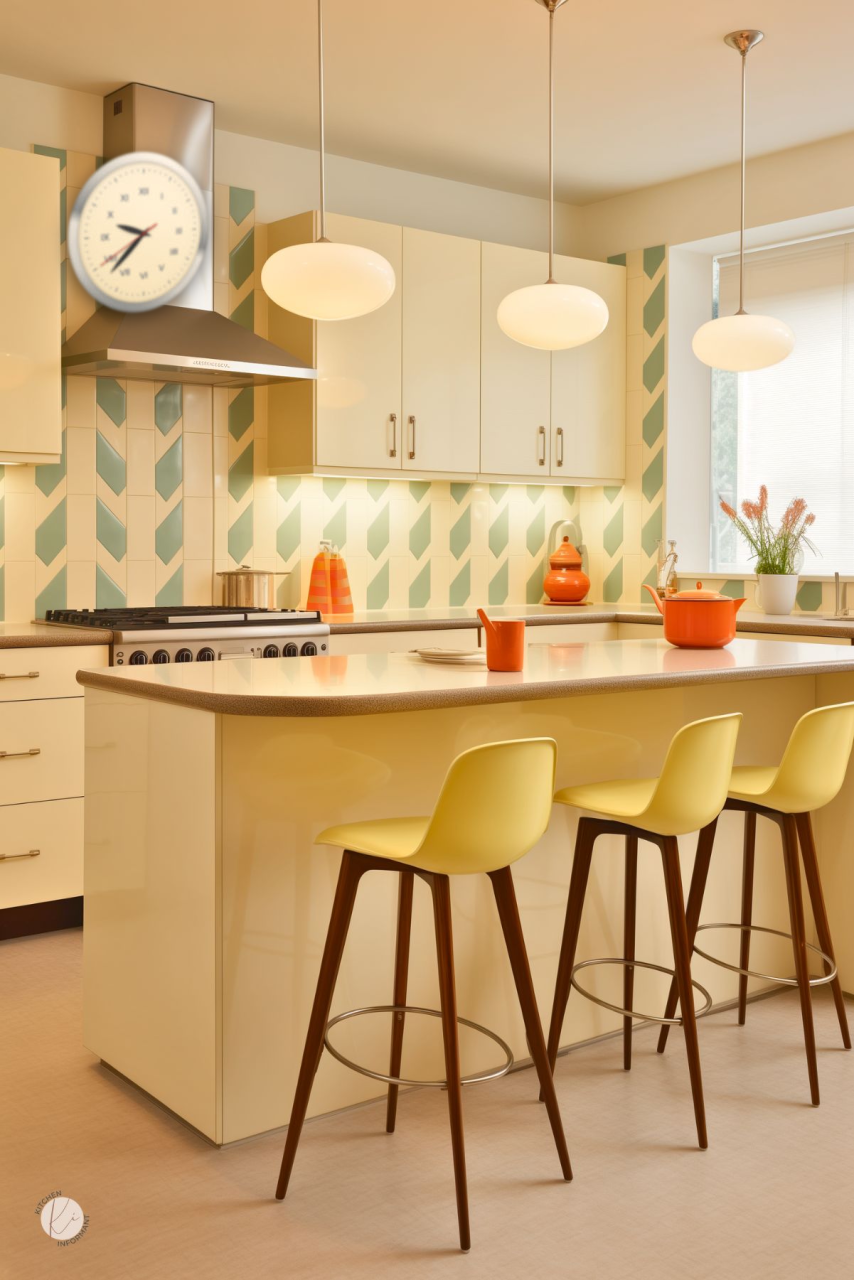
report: 9,37,40
